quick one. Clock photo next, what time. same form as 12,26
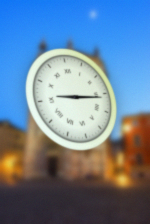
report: 9,16
